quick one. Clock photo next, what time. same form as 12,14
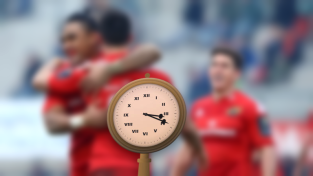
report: 3,19
